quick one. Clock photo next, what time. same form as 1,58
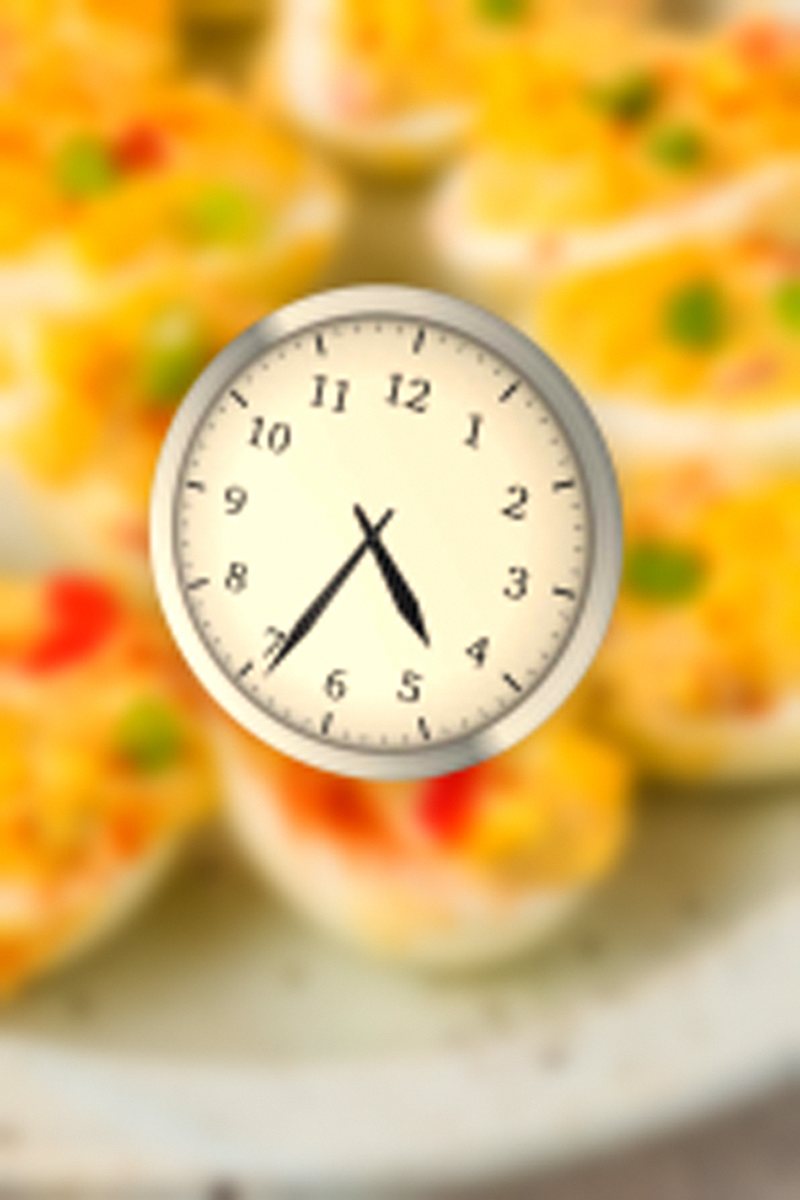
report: 4,34
